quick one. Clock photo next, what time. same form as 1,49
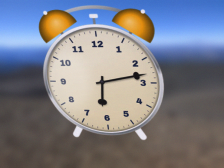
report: 6,13
